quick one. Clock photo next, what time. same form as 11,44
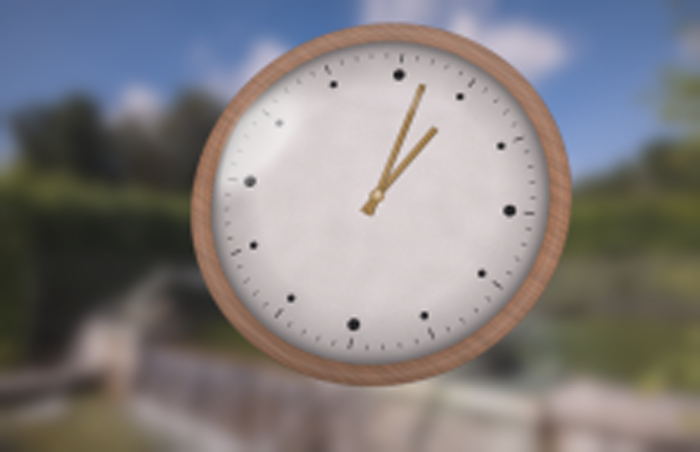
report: 1,02
